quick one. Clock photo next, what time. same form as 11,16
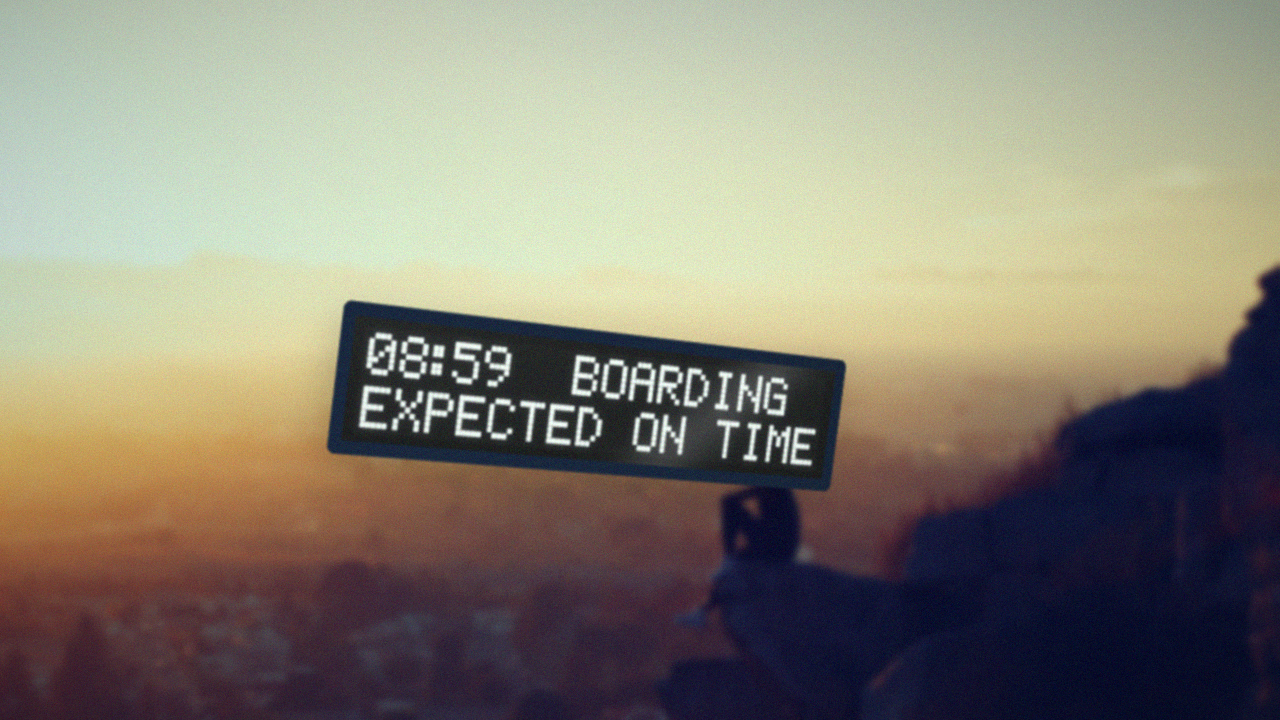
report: 8,59
